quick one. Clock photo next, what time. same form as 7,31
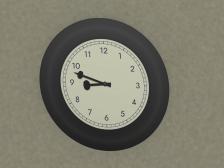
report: 8,48
